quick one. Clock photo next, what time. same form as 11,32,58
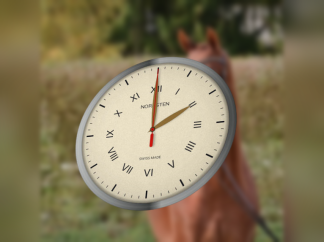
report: 2,00,00
